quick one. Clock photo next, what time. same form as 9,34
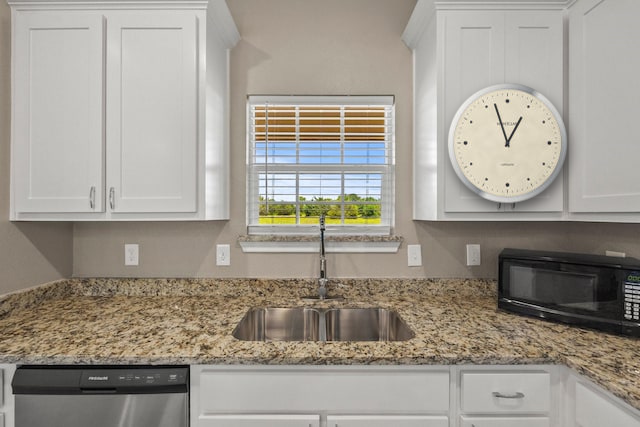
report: 12,57
